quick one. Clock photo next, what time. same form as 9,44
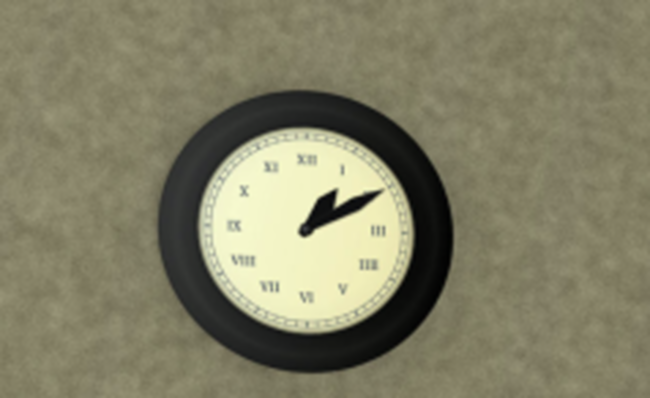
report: 1,10
